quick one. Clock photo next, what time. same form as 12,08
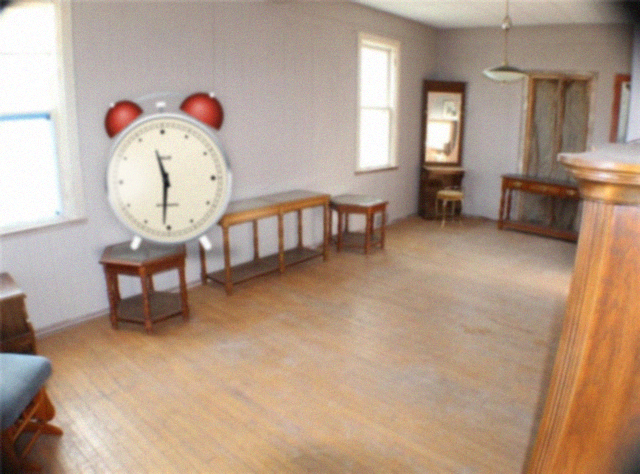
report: 11,31
